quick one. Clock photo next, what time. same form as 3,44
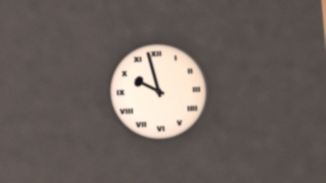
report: 9,58
